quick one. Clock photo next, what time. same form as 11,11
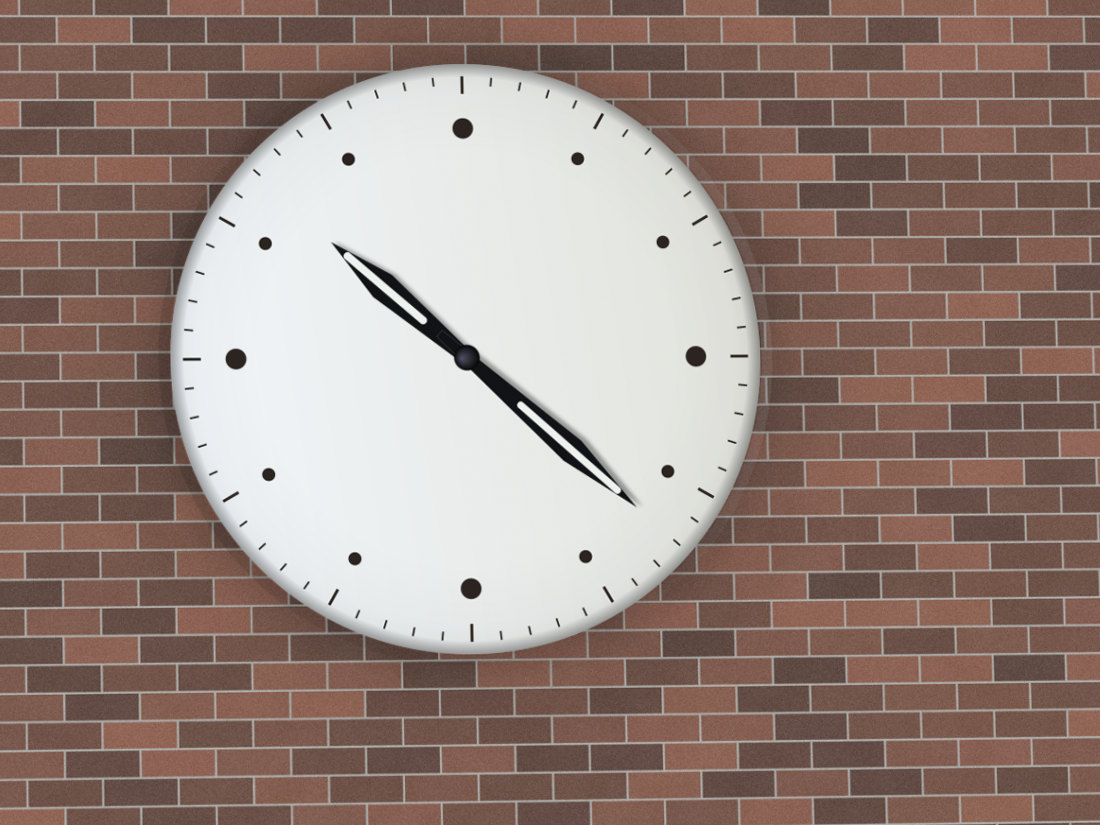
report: 10,22
